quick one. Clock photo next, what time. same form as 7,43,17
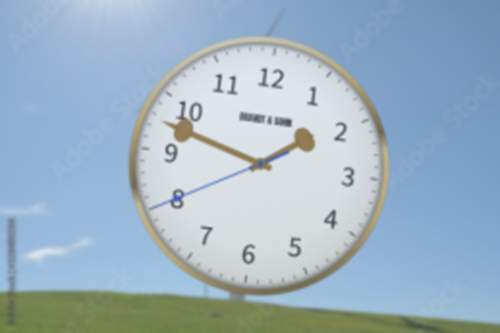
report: 1,47,40
